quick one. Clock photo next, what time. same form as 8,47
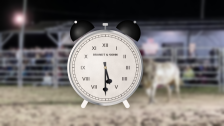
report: 5,30
